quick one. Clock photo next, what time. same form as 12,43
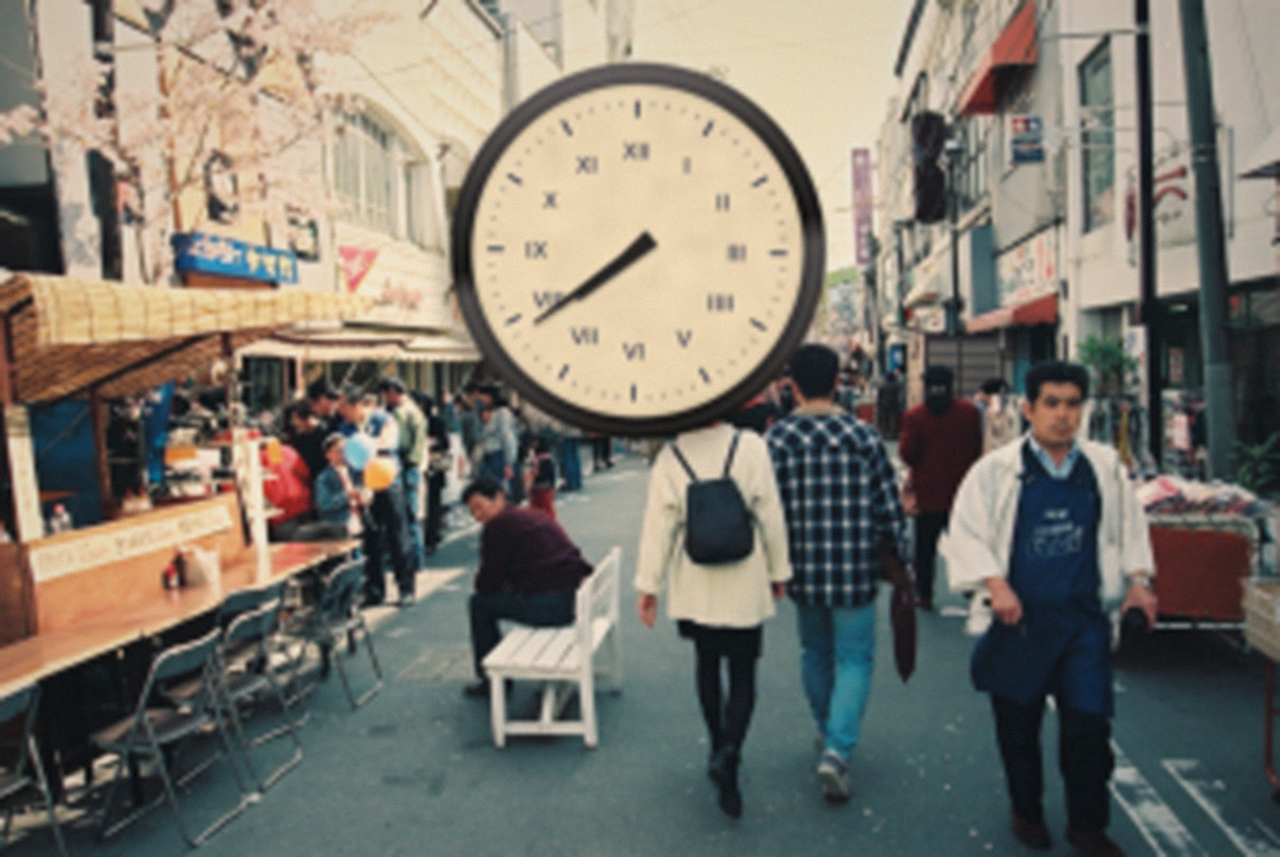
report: 7,39
